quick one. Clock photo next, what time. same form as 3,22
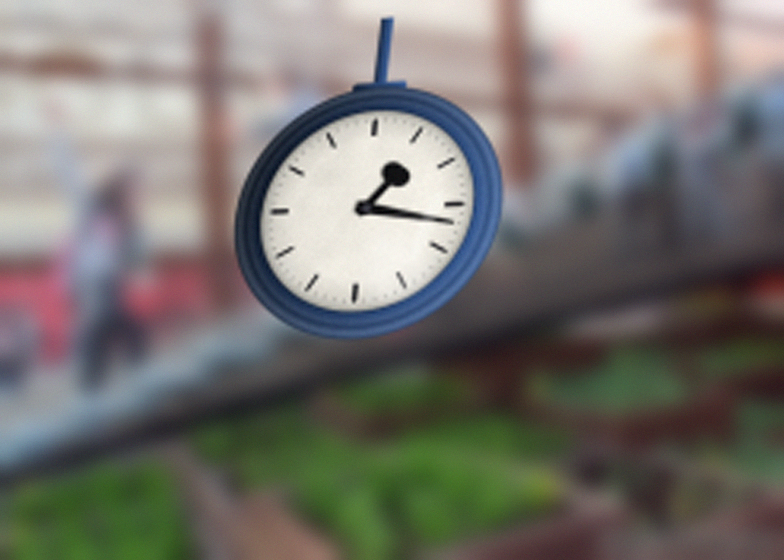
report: 1,17
